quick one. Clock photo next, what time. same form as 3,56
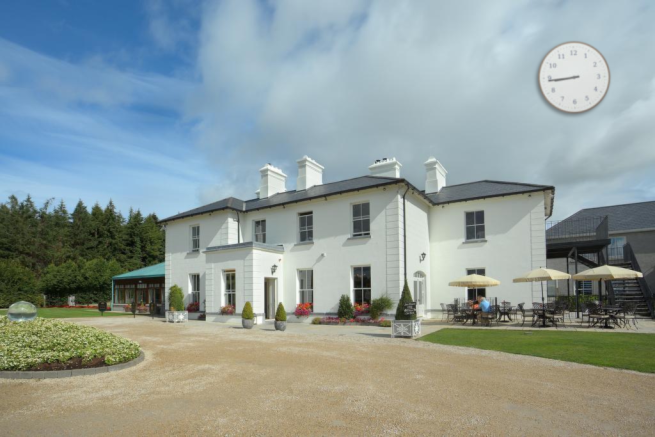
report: 8,44
